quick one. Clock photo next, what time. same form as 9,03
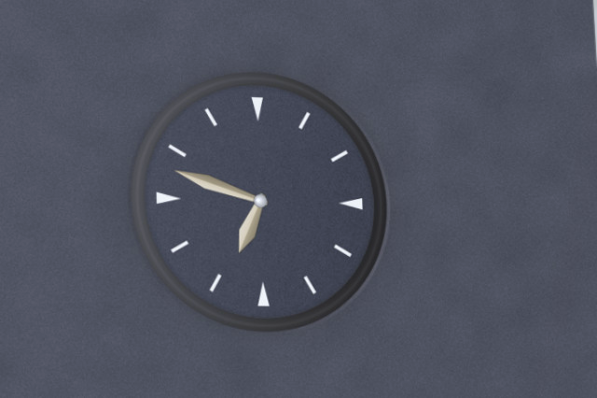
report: 6,48
